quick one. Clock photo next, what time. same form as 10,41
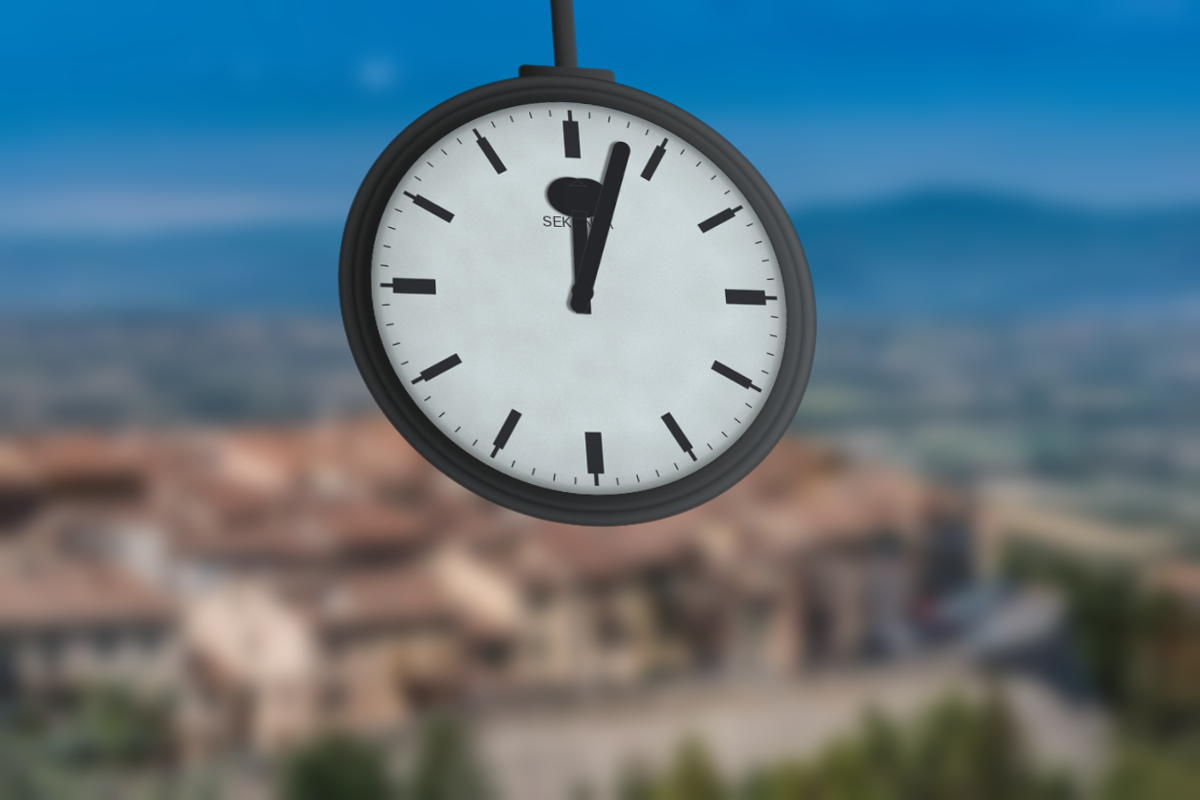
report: 12,03
